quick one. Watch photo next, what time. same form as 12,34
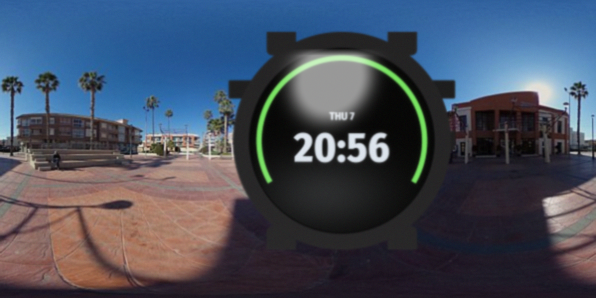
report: 20,56
